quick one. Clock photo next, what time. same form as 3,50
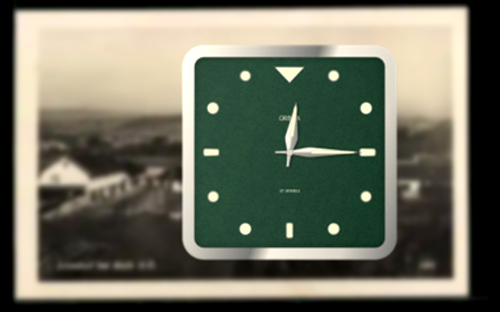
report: 12,15
